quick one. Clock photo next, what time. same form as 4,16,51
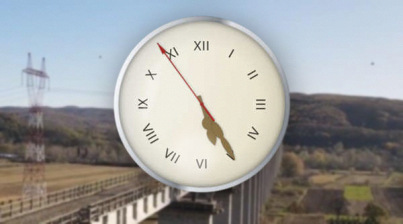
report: 5,24,54
